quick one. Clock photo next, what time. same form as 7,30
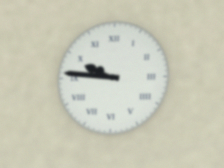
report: 9,46
